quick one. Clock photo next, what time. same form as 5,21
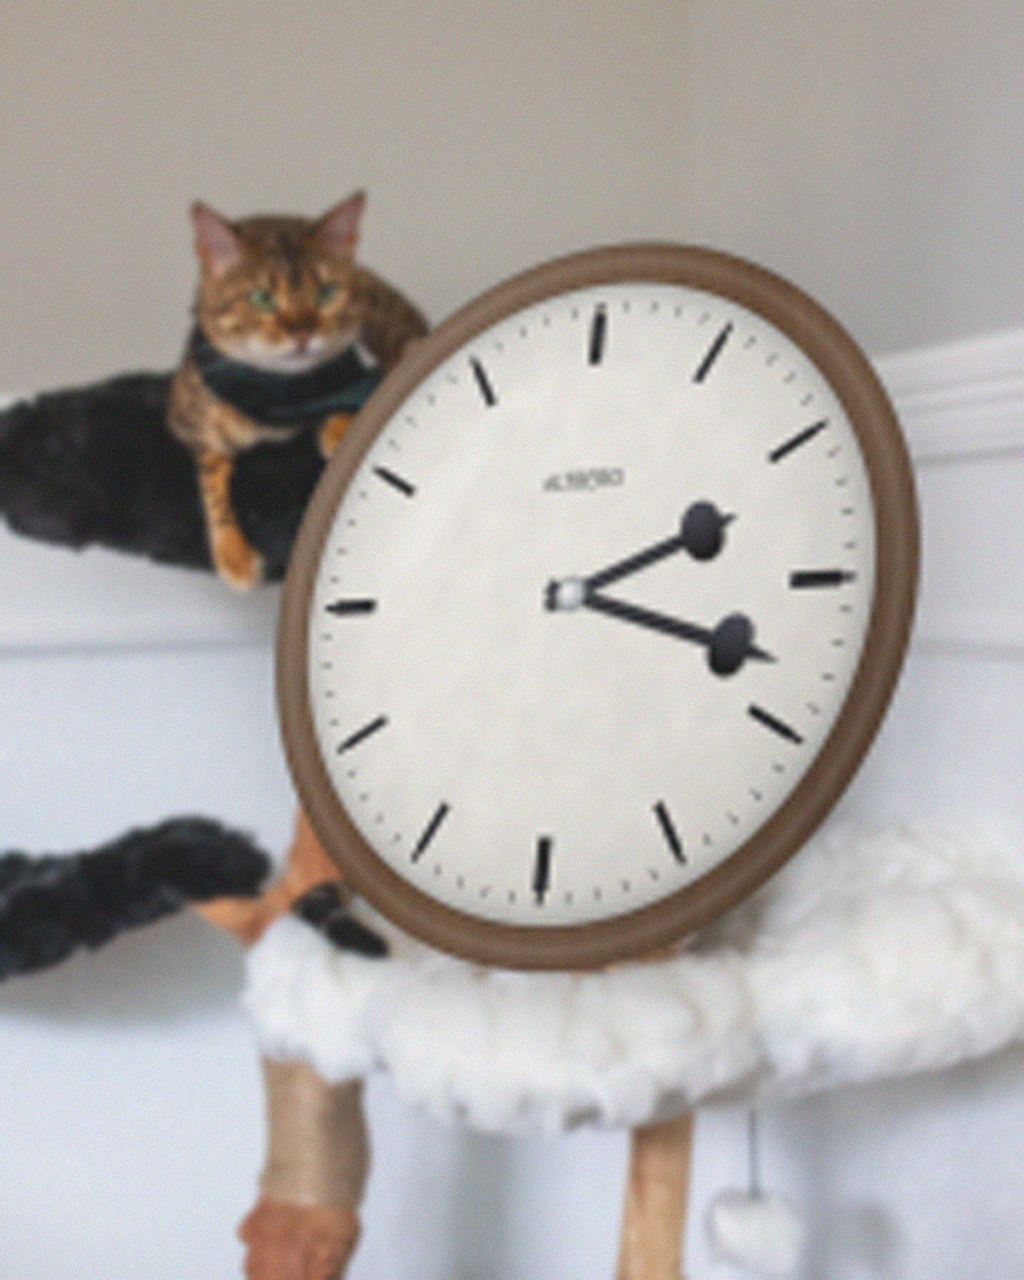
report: 2,18
